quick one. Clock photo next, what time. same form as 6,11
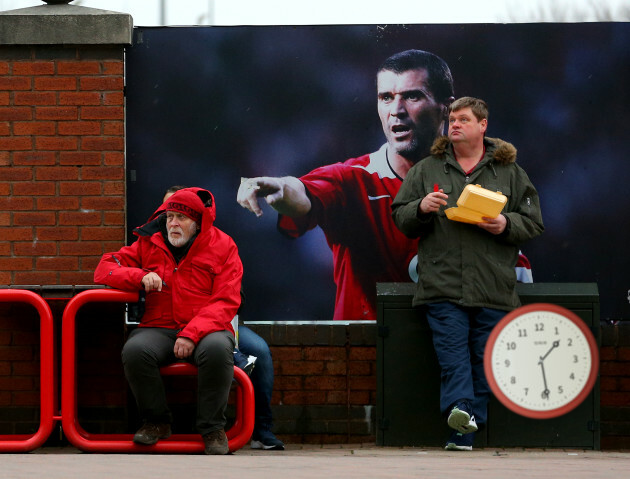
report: 1,29
